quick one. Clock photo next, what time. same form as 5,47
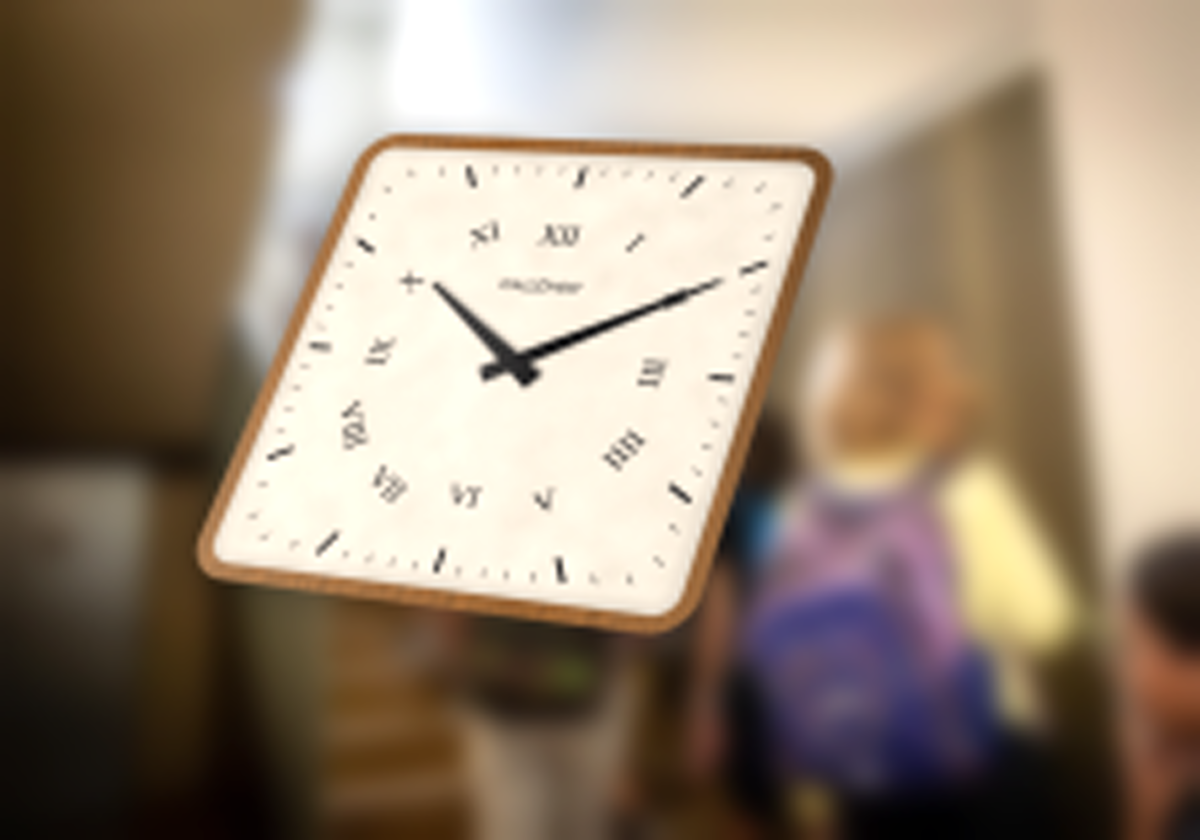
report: 10,10
